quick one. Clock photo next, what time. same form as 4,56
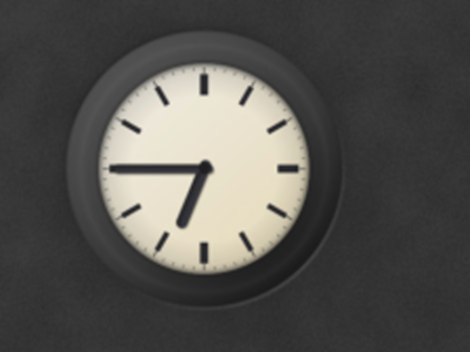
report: 6,45
